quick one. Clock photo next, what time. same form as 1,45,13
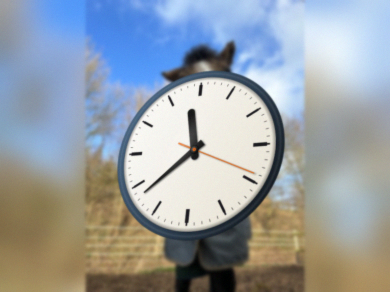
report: 11,38,19
